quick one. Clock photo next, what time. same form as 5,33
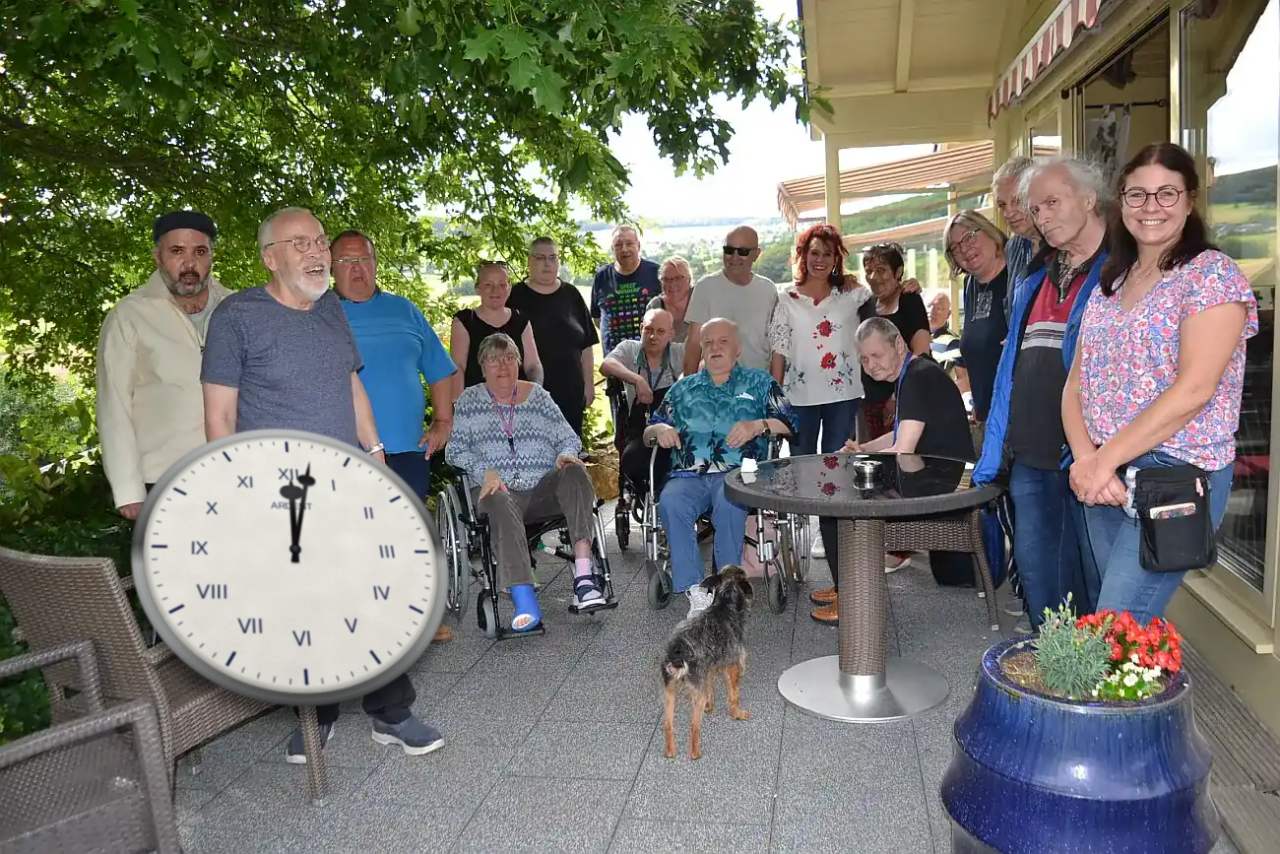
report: 12,02
